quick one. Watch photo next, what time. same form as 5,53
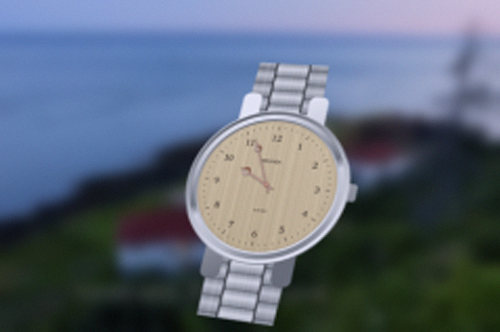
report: 9,56
